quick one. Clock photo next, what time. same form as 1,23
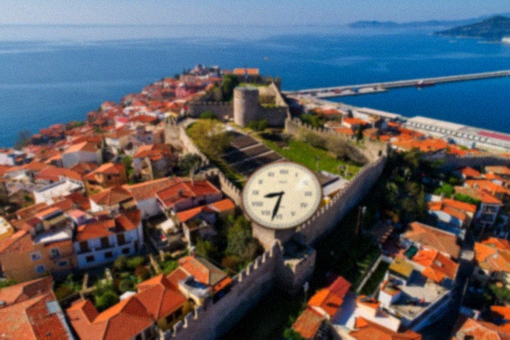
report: 8,32
